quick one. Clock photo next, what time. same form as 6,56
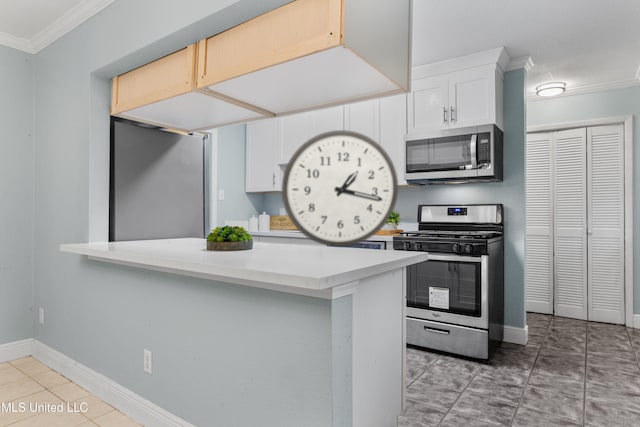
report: 1,17
